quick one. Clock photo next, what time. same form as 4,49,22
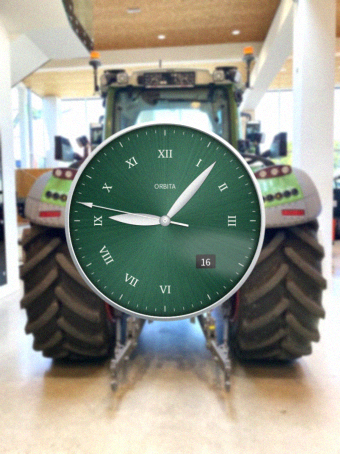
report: 9,06,47
